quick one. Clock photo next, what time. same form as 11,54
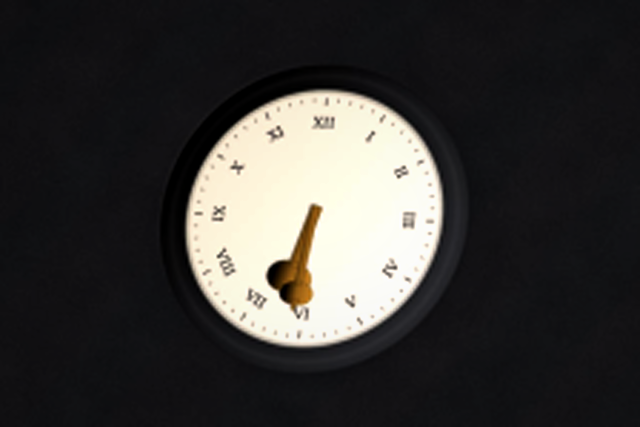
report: 6,31
